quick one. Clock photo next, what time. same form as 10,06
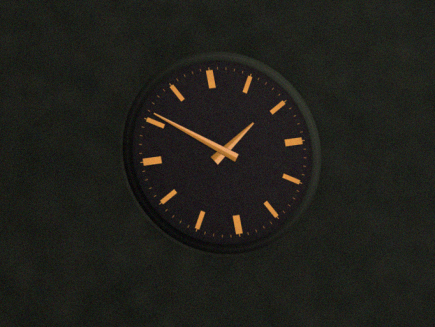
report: 1,51
